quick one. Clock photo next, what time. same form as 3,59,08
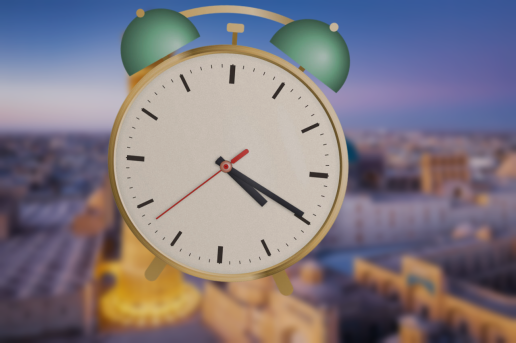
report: 4,19,38
